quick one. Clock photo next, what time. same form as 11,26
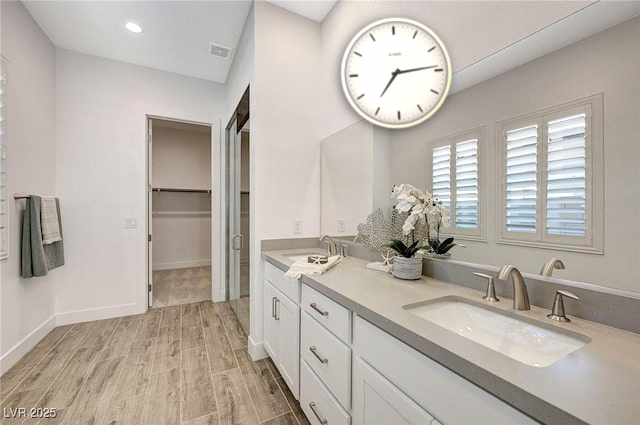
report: 7,14
